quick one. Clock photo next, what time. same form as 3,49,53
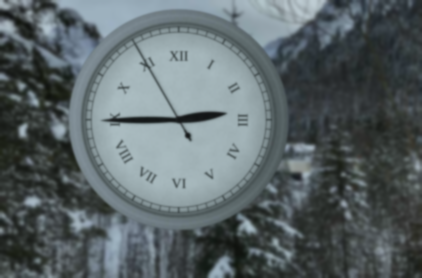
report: 2,44,55
